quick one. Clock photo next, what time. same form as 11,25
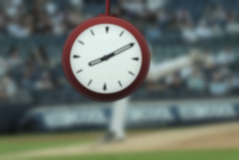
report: 8,10
